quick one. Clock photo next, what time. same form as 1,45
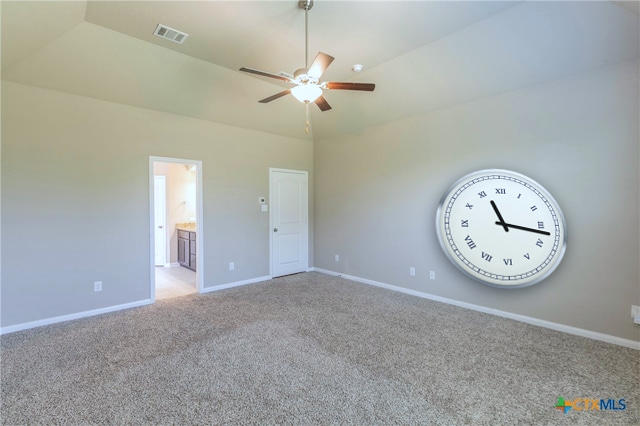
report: 11,17
